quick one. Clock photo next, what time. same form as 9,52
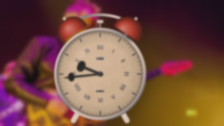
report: 9,44
